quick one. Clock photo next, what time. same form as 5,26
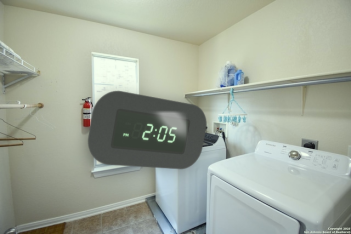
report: 2,05
